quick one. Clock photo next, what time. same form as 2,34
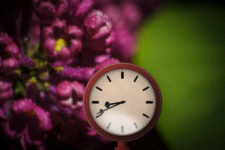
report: 8,41
